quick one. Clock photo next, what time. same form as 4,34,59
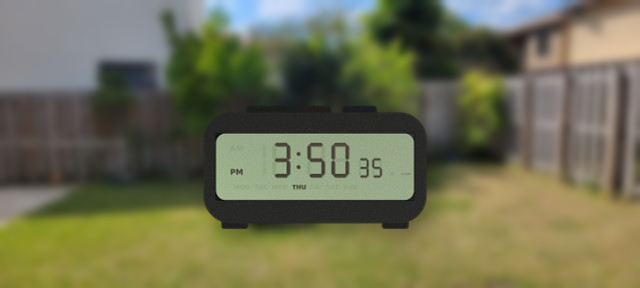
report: 3,50,35
